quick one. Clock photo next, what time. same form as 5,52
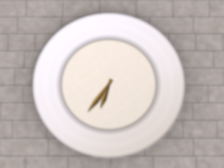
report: 6,36
